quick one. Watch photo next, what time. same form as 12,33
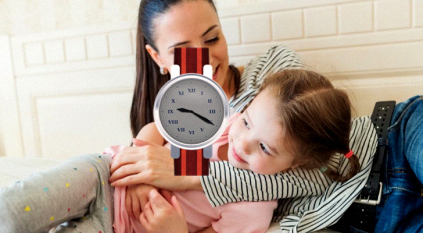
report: 9,20
